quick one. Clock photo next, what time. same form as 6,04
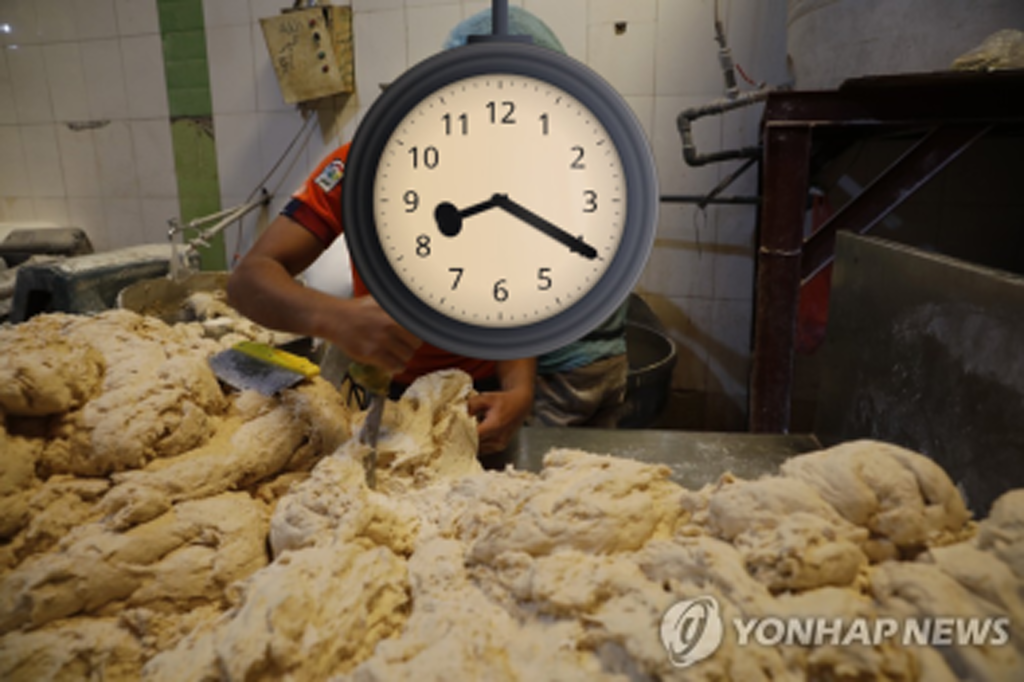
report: 8,20
